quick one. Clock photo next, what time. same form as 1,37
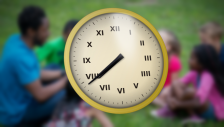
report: 7,39
